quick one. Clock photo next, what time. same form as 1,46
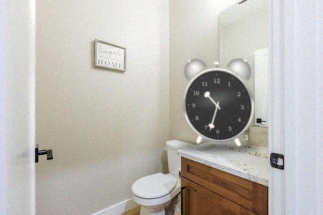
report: 10,33
